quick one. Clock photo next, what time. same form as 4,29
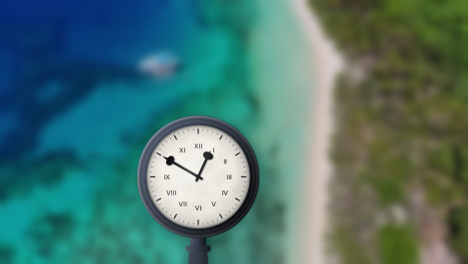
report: 12,50
